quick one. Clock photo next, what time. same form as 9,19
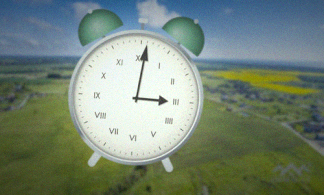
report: 3,01
